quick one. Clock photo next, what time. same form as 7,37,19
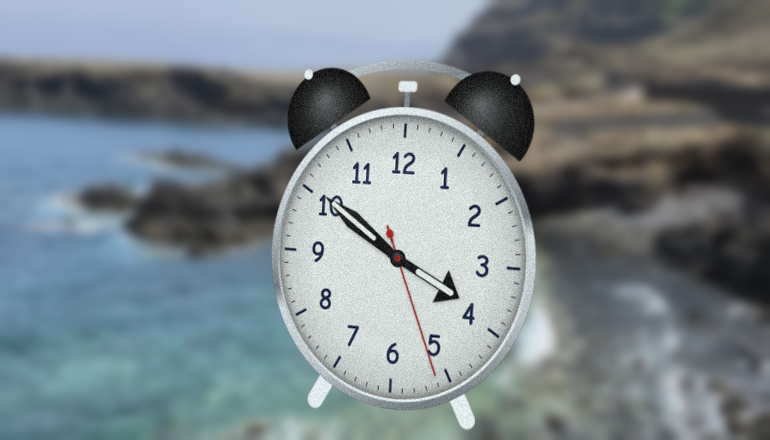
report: 3,50,26
